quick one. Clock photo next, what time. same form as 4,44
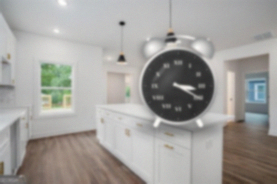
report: 3,20
